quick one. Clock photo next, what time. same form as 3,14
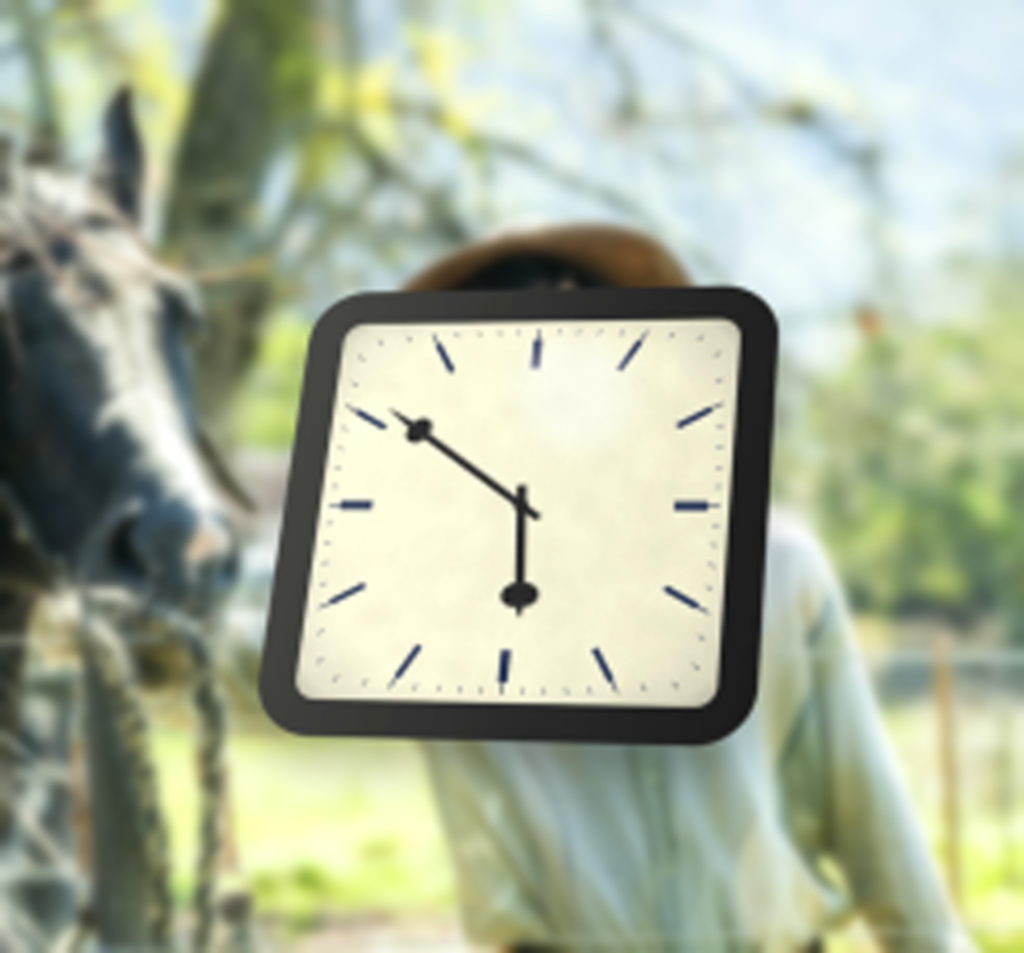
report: 5,51
